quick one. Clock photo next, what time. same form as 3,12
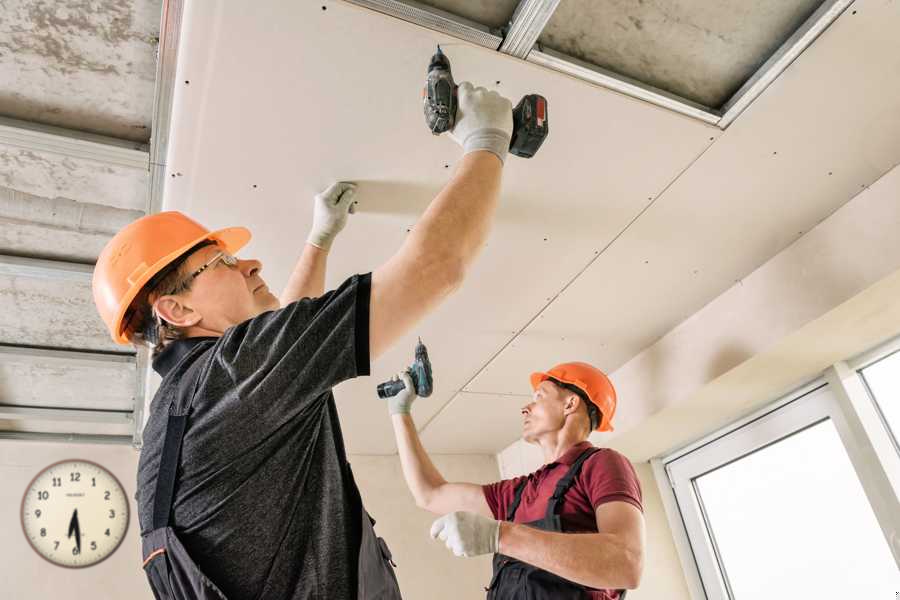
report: 6,29
